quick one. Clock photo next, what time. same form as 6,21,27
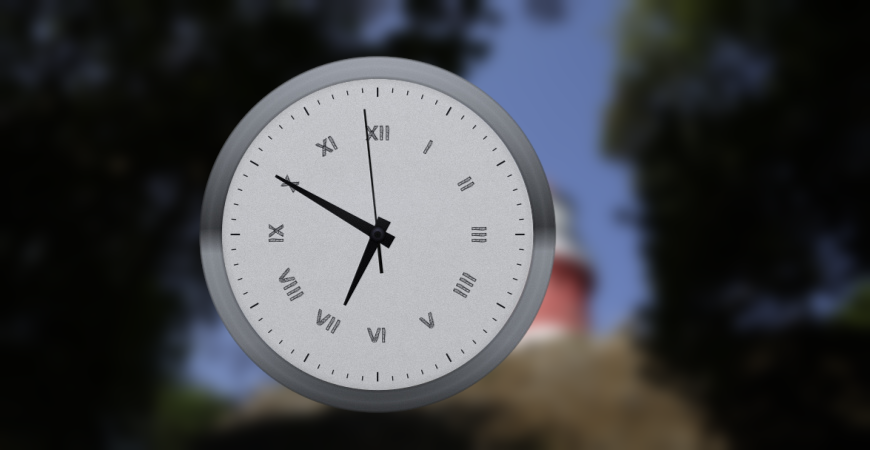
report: 6,49,59
